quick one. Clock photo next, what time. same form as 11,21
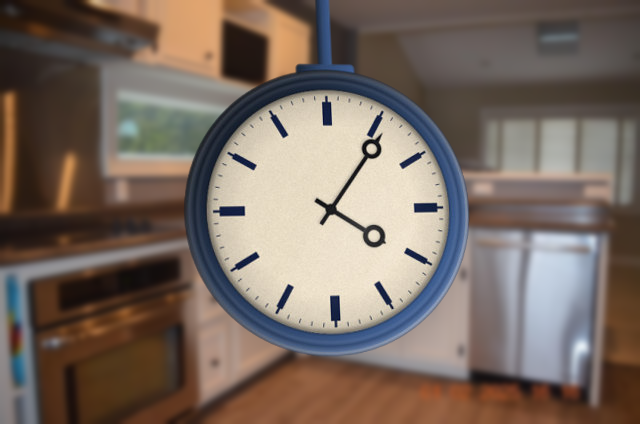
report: 4,06
